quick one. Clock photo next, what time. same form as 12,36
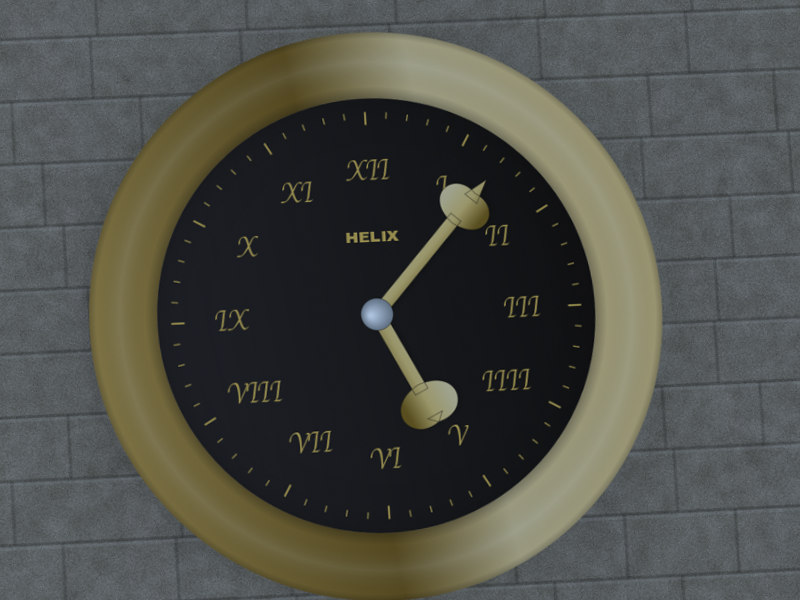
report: 5,07
